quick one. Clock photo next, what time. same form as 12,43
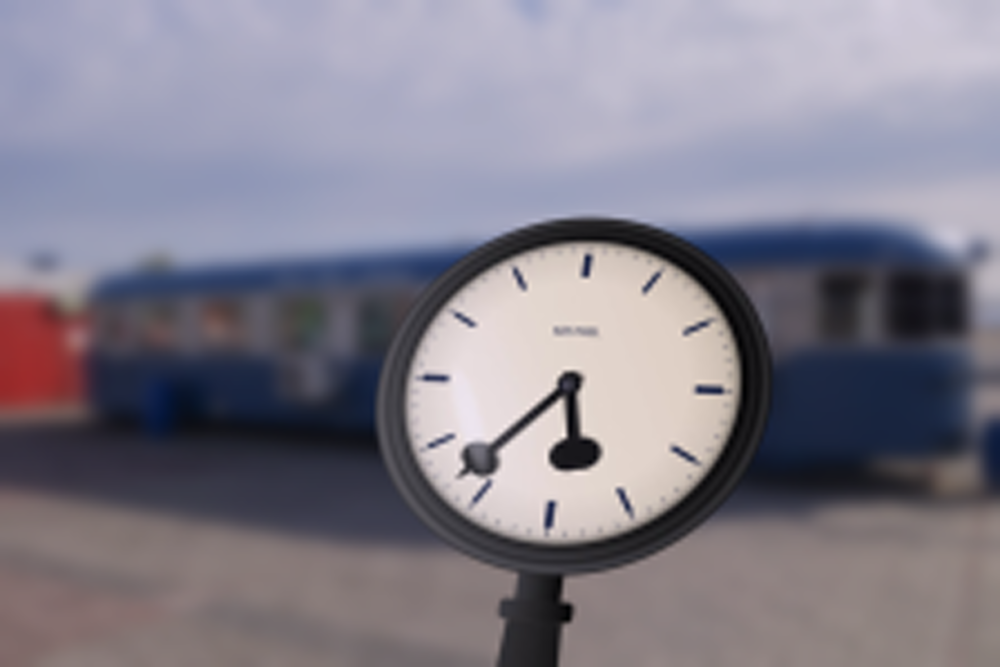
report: 5,37
